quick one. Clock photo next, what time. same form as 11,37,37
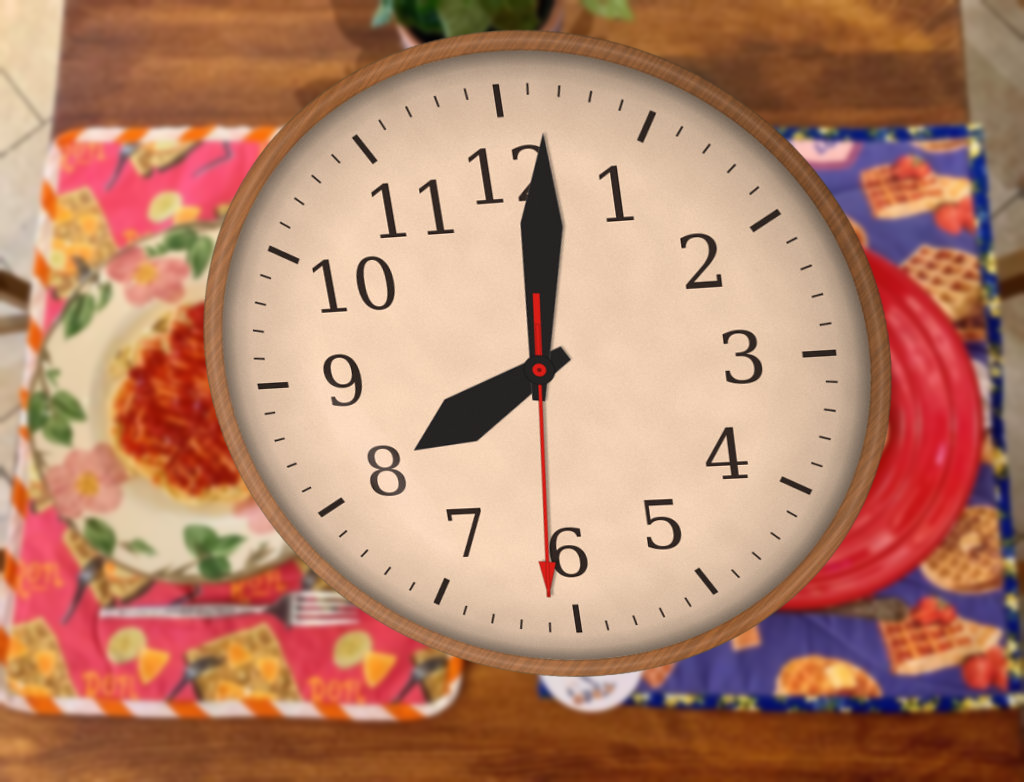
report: 8,01,31
